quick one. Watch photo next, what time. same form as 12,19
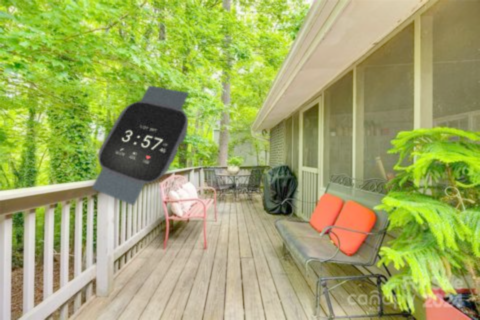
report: 3,57
